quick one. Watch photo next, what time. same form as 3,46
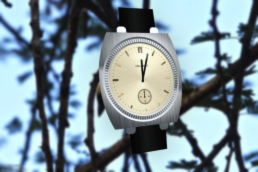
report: 12,03
